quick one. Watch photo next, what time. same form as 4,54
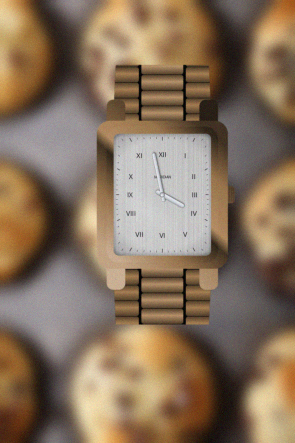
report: 3,58
